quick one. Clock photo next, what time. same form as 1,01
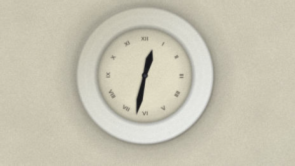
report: 12,32
